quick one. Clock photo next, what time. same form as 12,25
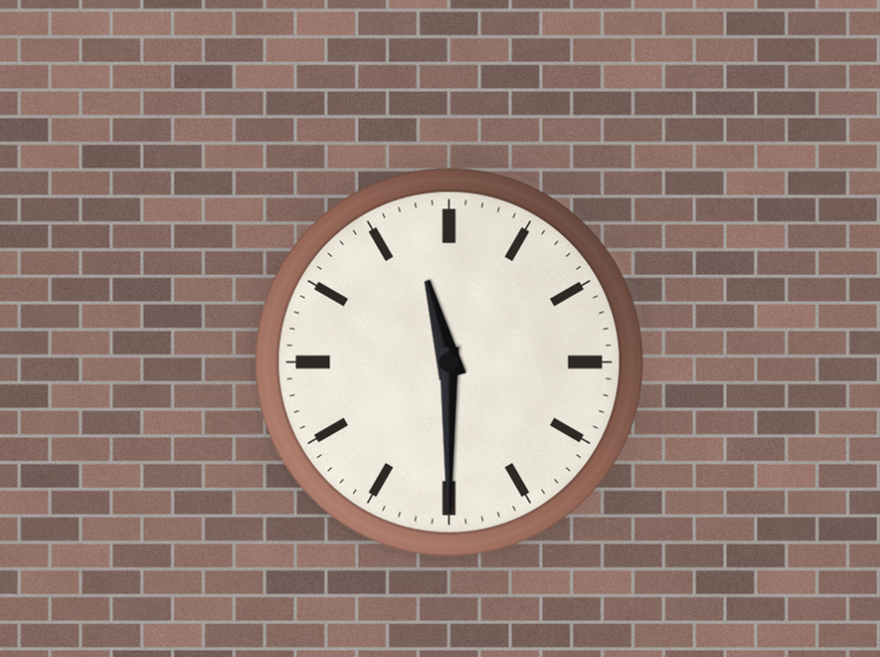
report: 11,30
